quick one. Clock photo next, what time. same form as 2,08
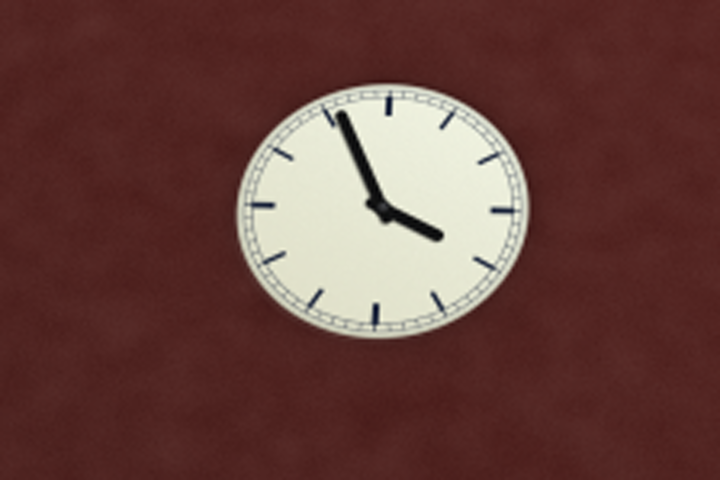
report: 3,56
